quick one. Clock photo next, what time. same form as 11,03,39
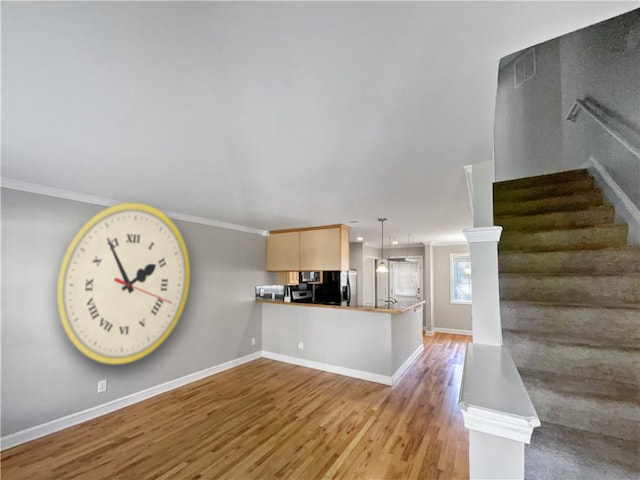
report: 1,54,18
